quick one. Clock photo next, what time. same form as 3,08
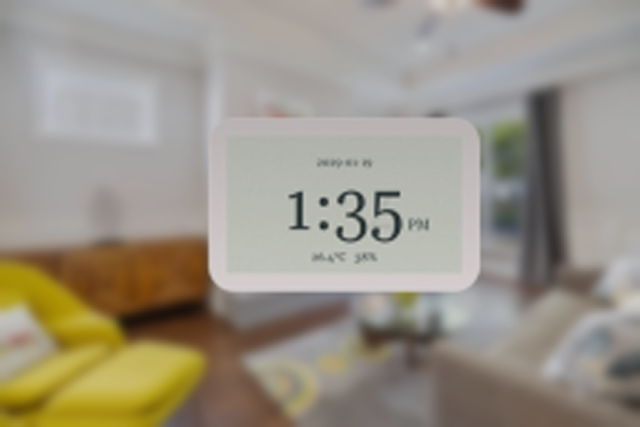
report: 1,35
